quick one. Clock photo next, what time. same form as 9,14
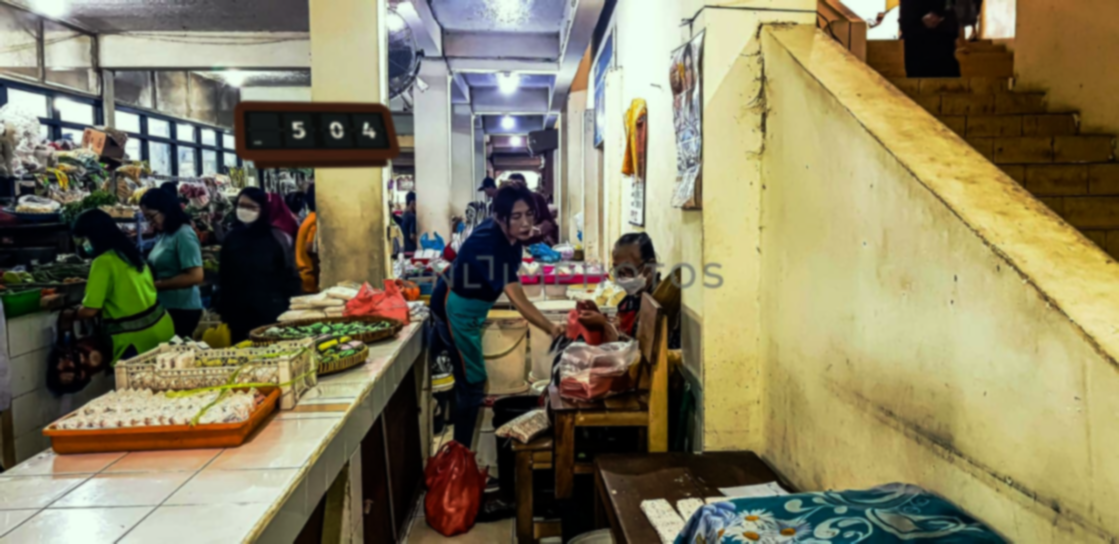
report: 5,04
